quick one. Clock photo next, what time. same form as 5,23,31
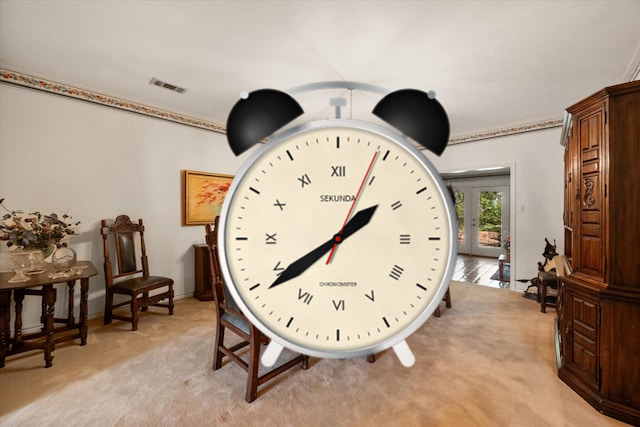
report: 1,39,04
